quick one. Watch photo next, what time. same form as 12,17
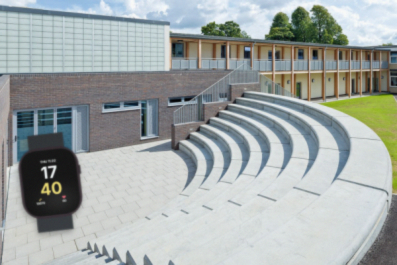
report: 17,40
